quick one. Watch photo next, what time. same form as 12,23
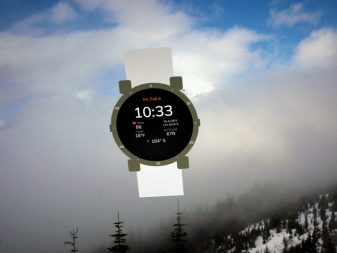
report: 10,33
